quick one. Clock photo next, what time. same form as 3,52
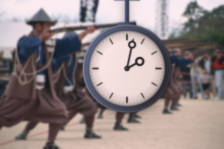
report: 2,02
